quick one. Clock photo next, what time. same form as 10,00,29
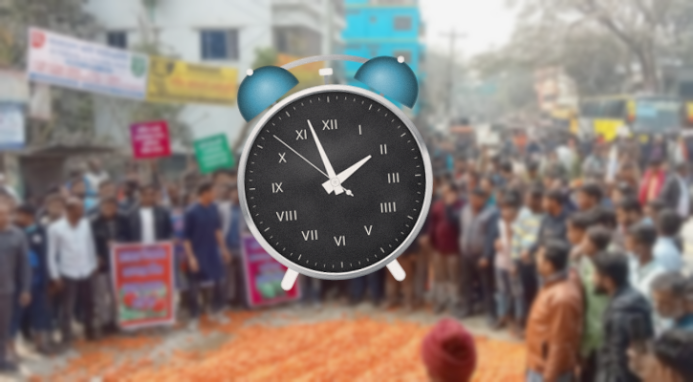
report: 1,56,52
